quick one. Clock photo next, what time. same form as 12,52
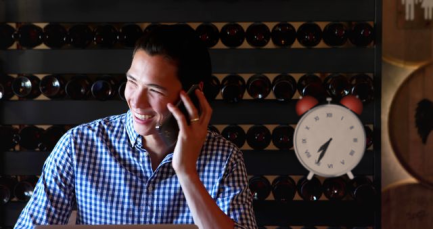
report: 7,35
